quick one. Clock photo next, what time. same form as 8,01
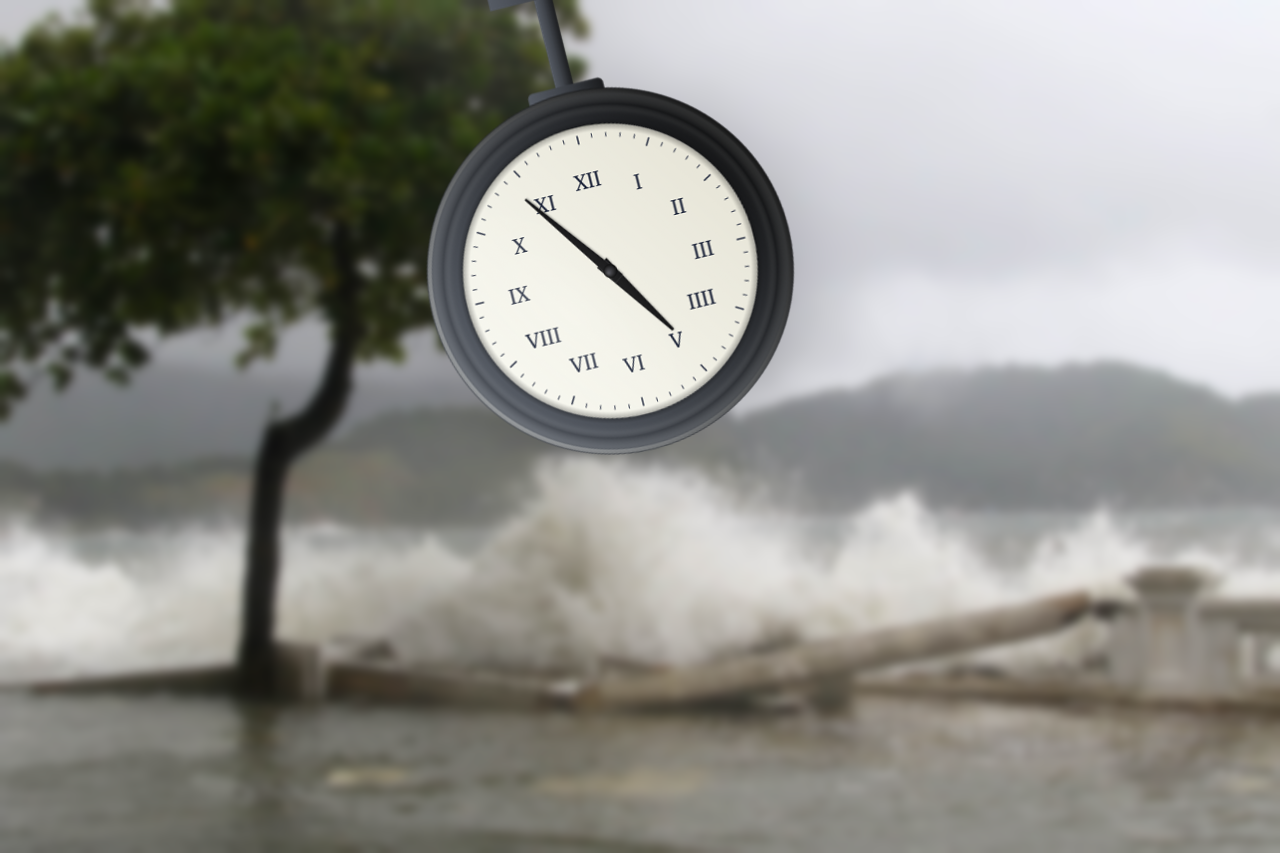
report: 4,54
